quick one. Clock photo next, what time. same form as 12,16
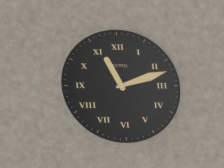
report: 11,12
